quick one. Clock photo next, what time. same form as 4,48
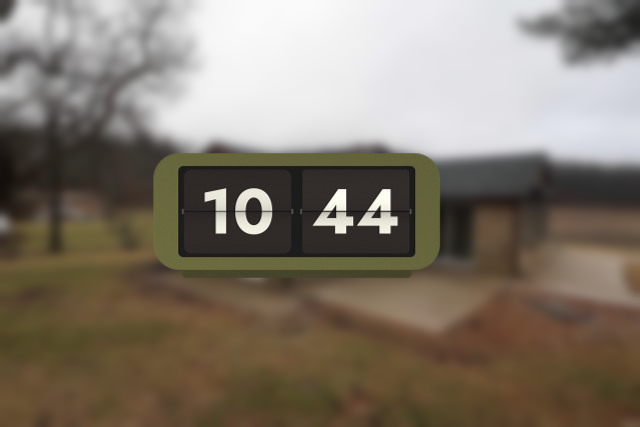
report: 10,44
